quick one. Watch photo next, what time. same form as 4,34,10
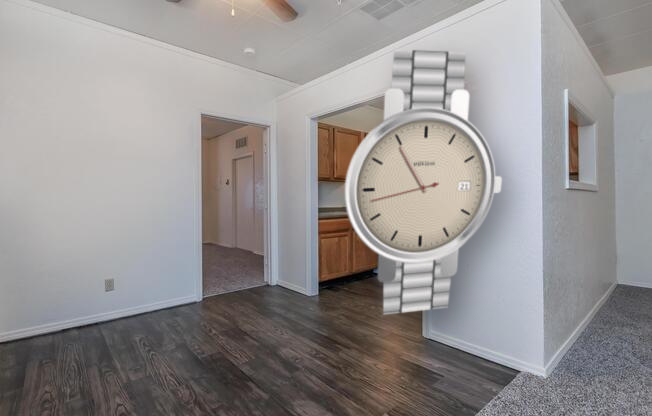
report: 10,54,43
